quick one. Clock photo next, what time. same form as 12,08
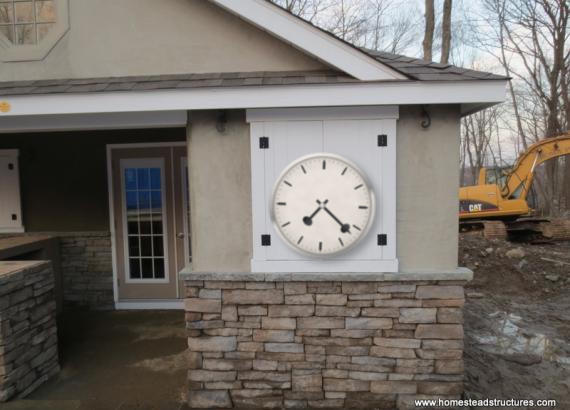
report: 7,22
